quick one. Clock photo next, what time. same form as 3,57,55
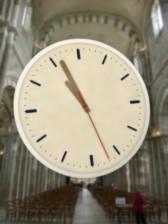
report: 10,56,27
